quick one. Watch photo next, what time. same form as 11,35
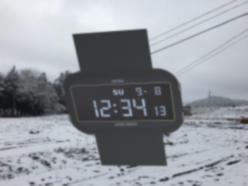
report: 12,34
